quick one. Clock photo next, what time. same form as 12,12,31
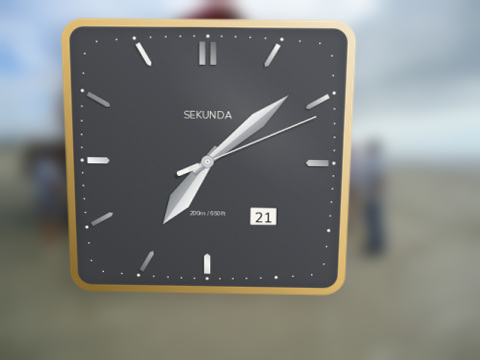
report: 7,08,11
